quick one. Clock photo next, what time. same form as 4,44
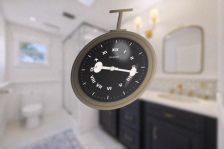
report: 9,17
